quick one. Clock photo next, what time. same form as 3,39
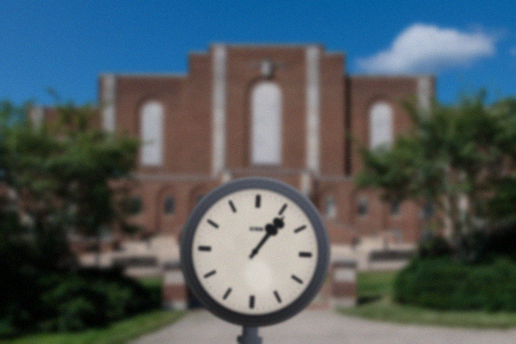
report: 1,06
